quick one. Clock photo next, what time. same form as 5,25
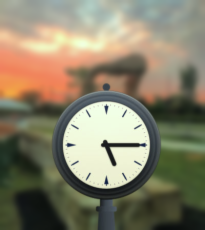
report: 5,15
